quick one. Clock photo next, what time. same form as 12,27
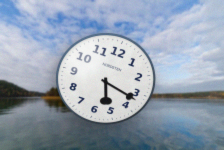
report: 5,17
